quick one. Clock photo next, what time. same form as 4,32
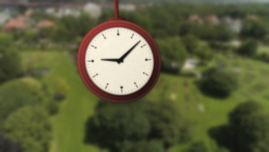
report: 9,08
